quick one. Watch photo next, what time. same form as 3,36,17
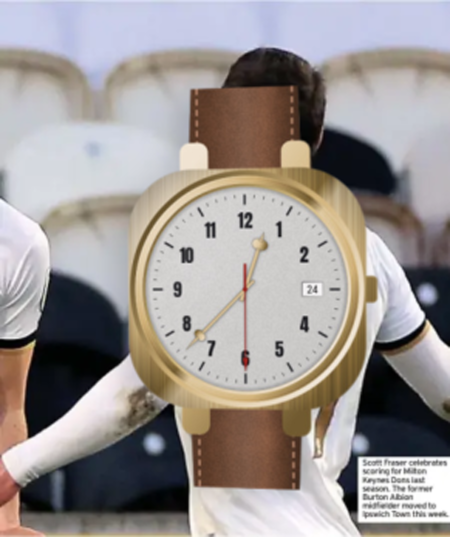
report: 12,37,30
